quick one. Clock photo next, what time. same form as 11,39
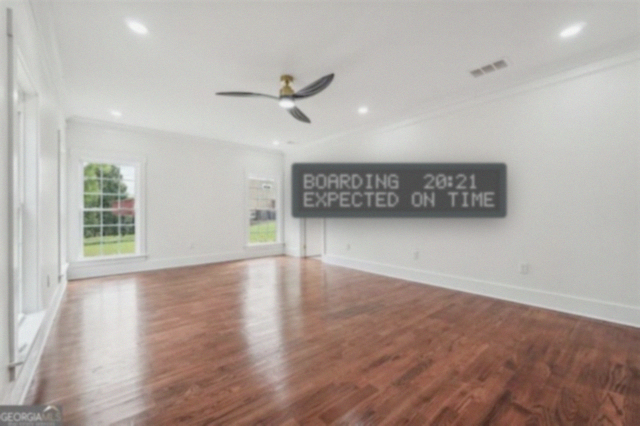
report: 20,21
